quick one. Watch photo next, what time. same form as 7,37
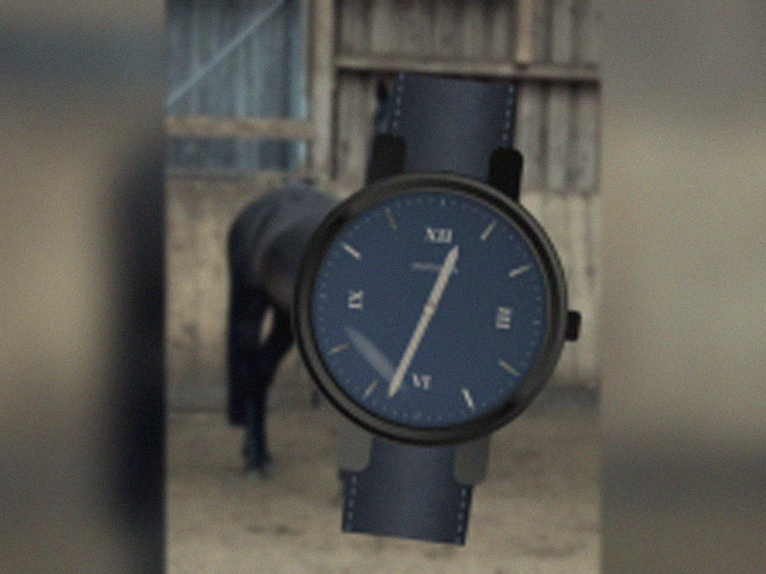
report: 12,33
